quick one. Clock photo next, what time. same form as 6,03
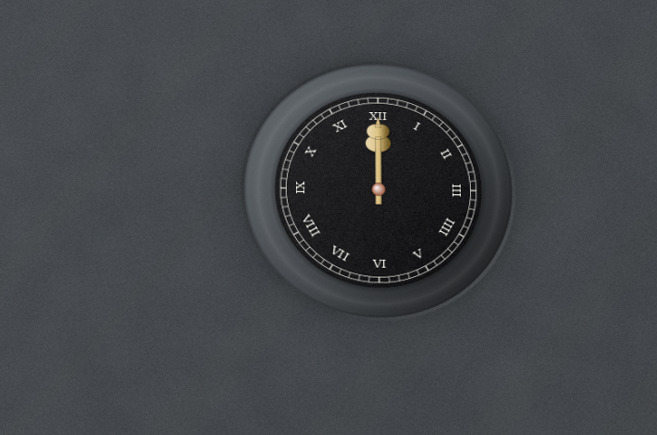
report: 12,00
